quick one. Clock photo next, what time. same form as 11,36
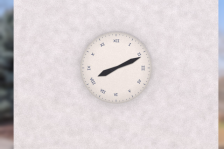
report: 8,11
